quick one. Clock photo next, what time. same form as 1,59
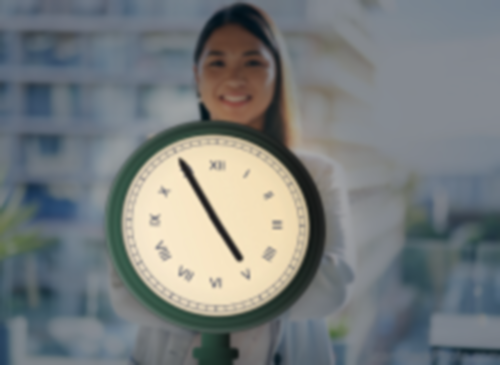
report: 4,55
